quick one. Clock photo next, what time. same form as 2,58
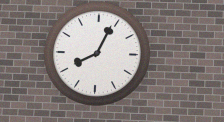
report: 8,04
